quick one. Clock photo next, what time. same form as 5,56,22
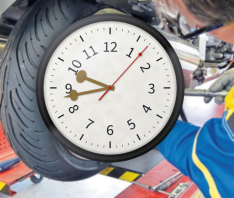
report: 9,43,07
